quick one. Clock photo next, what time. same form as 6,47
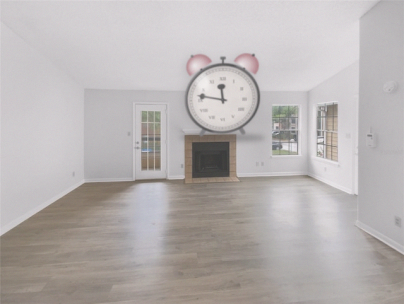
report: 11,47
